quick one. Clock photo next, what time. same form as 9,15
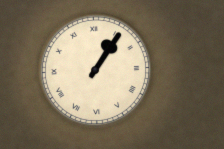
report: 1,06
